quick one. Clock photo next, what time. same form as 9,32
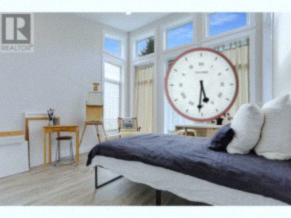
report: 5,31
